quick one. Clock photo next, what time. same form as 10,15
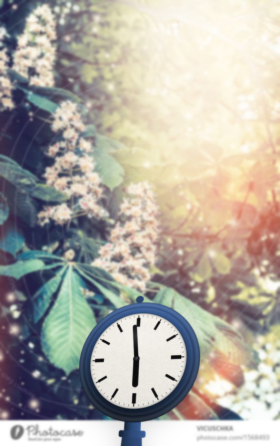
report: 5,59
